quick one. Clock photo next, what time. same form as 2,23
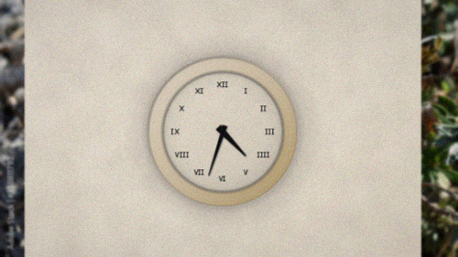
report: 4,33
